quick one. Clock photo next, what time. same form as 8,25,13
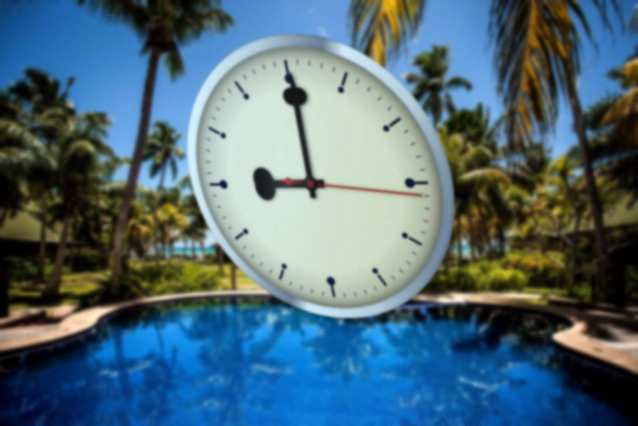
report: 9,00,16
